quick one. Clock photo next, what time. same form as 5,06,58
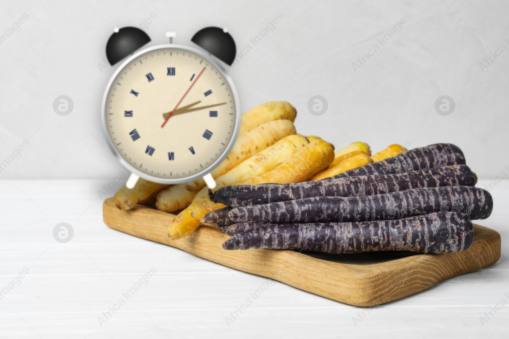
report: 2,13,06
